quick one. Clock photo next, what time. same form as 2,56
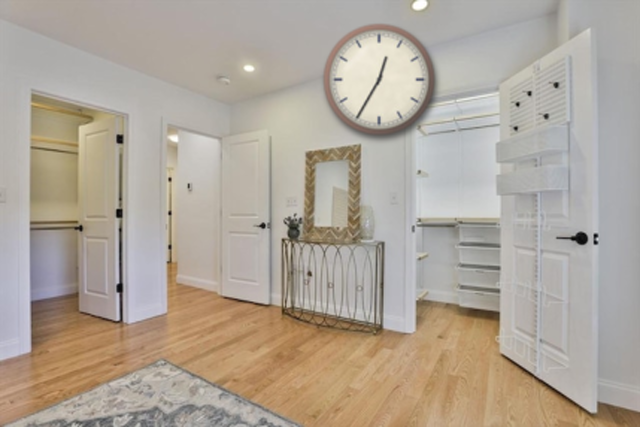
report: 12,35
